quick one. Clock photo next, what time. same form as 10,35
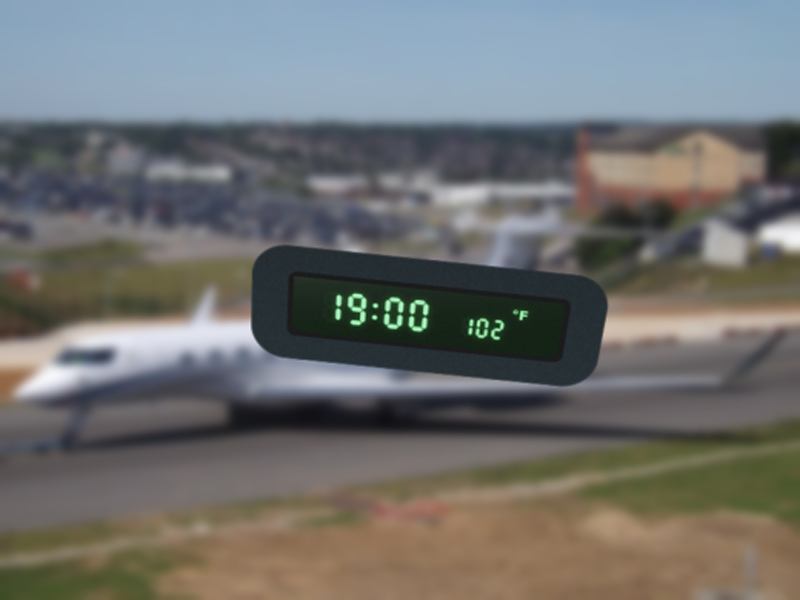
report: 19,00
